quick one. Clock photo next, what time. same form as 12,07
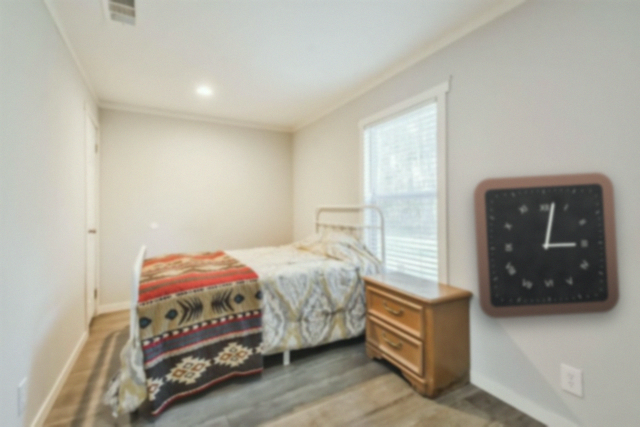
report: 3,02
